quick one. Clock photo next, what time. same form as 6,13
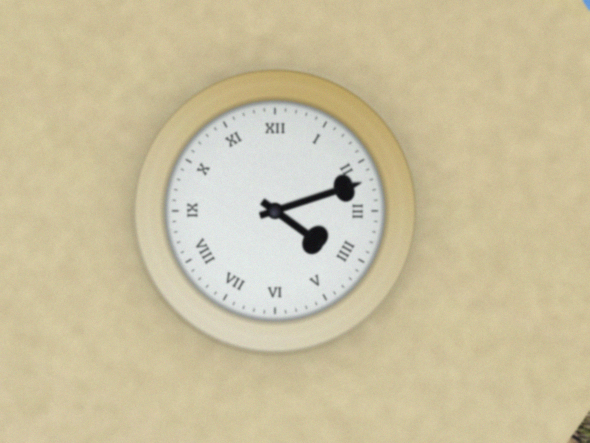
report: 4,12
